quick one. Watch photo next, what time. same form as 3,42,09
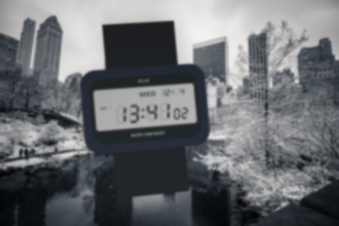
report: 13,41,02
